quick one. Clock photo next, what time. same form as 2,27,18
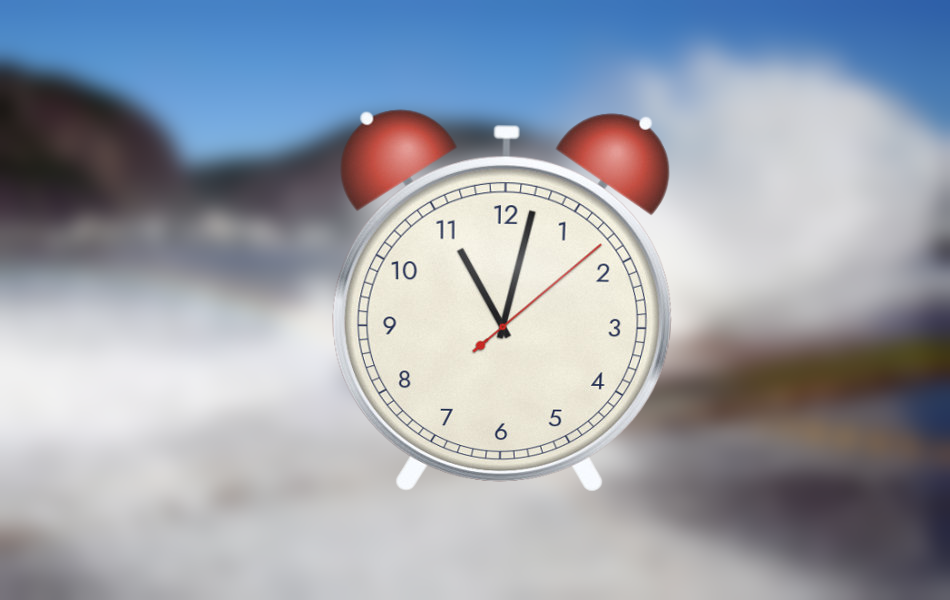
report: 11,02,08
